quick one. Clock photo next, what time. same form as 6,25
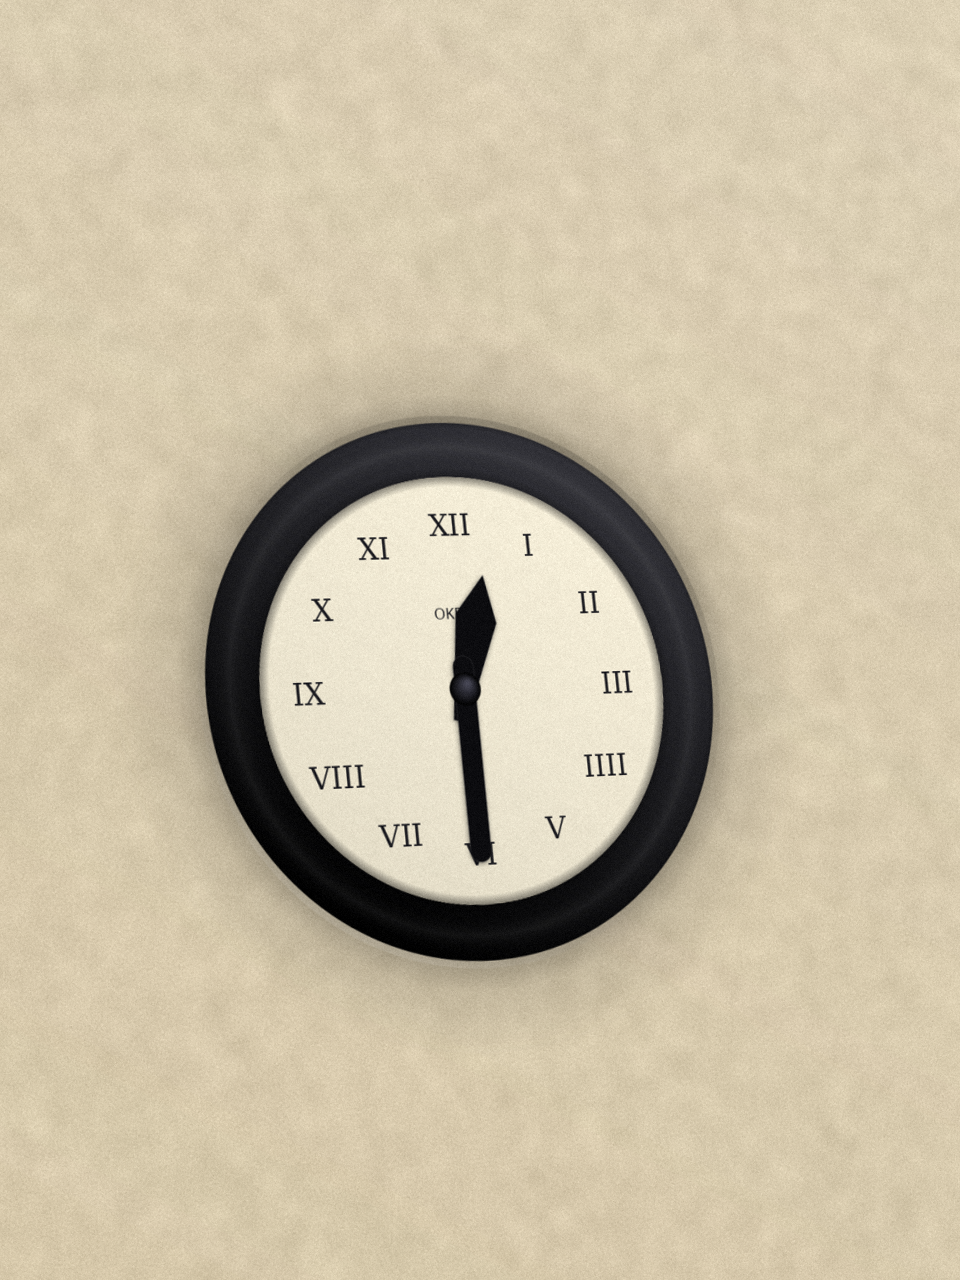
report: 12,30
